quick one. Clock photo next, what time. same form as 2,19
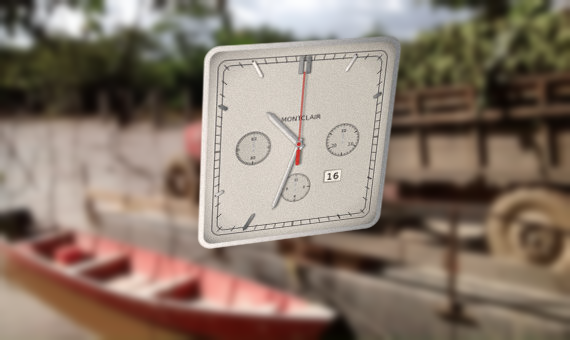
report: 10,33
